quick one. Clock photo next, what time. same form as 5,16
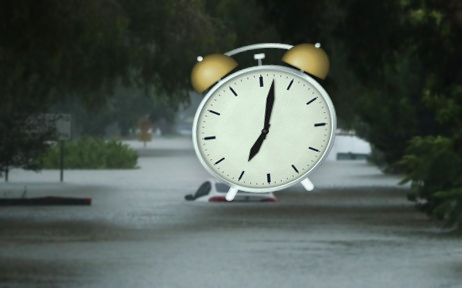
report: 7,02
